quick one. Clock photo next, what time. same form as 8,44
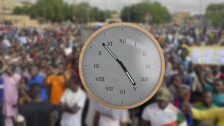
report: 4,53
